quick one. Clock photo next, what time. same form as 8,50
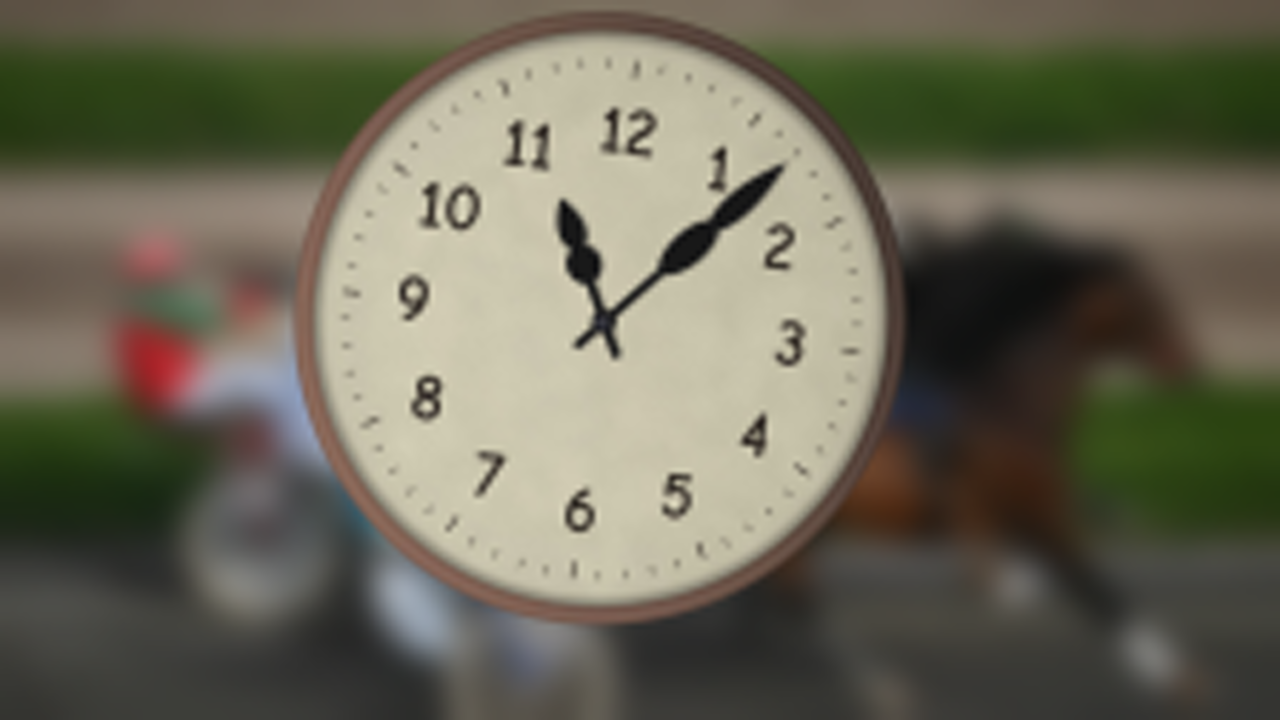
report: 11,07
